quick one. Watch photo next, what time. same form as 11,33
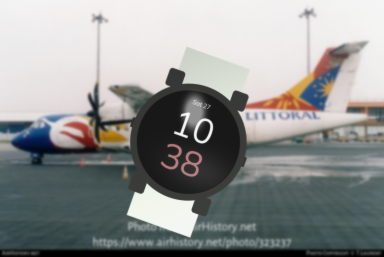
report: 10,38
